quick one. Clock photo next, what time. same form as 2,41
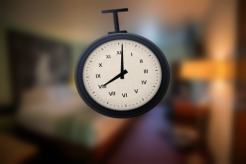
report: 8,01
